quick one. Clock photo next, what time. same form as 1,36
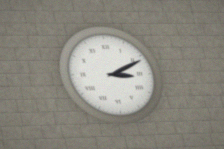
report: 3,11
